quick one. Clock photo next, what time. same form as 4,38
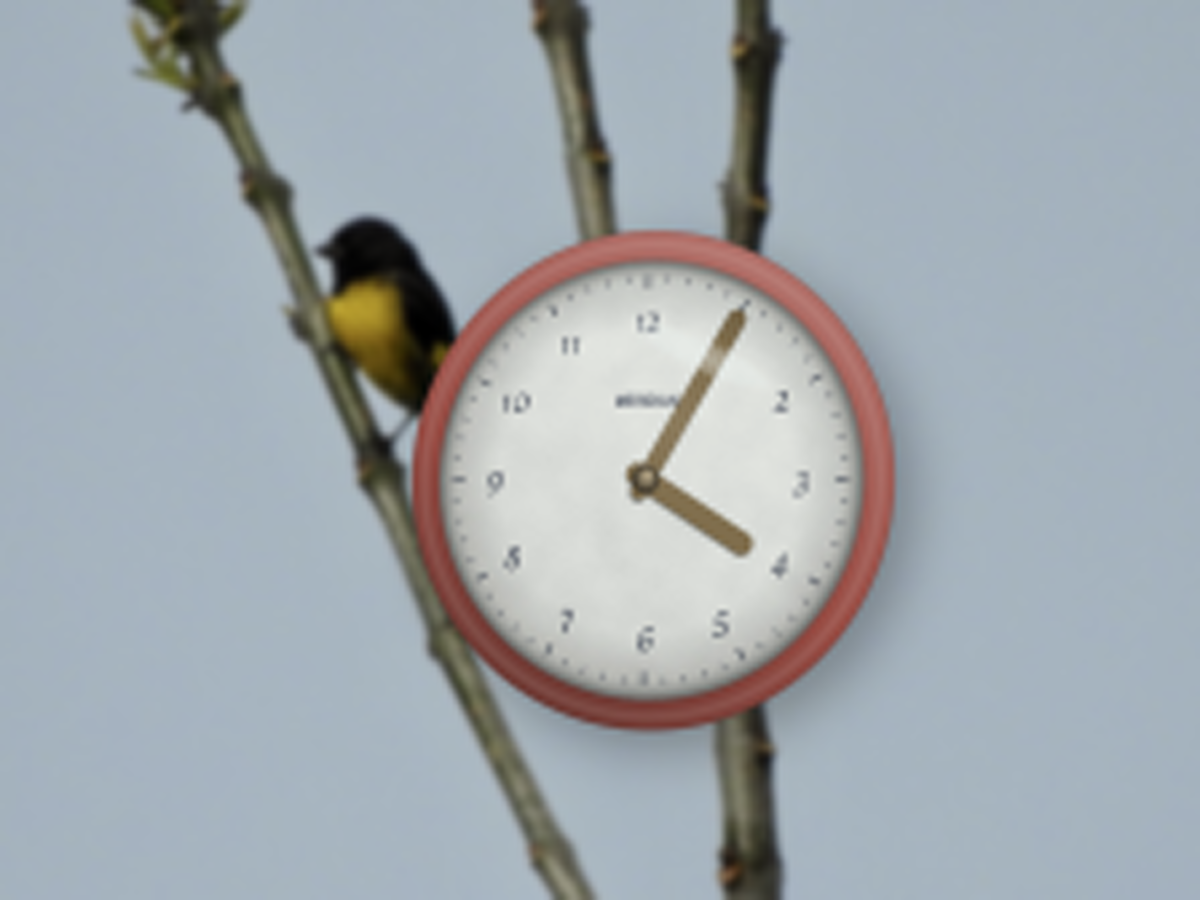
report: 4,05
